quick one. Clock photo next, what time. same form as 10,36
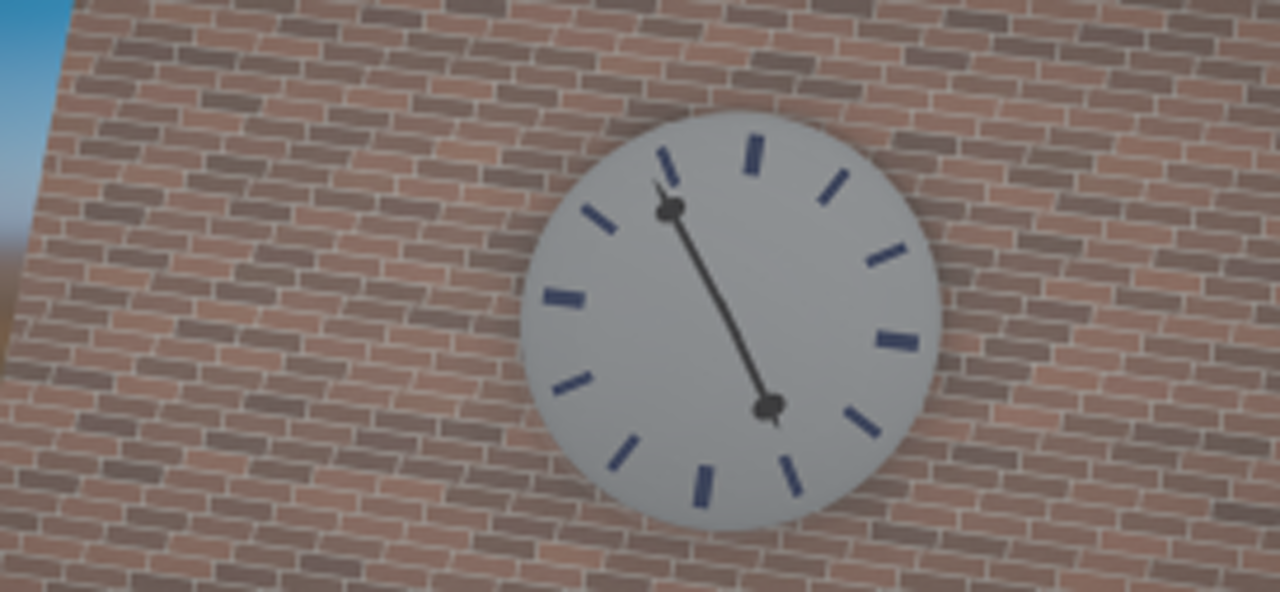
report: 4,54
